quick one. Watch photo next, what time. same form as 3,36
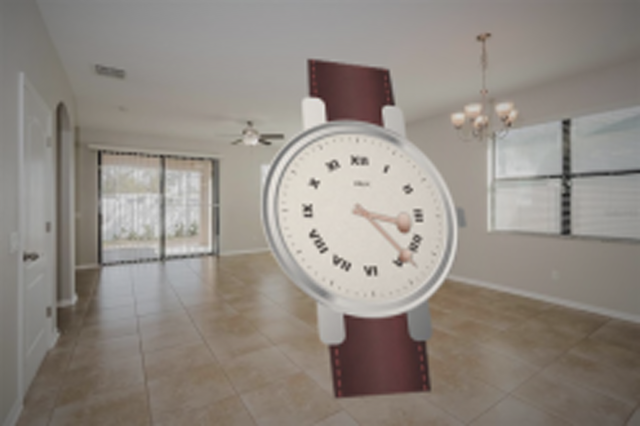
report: 3,23
